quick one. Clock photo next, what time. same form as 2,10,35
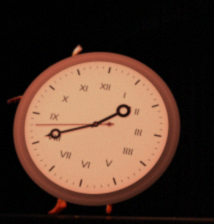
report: 1,40,43
